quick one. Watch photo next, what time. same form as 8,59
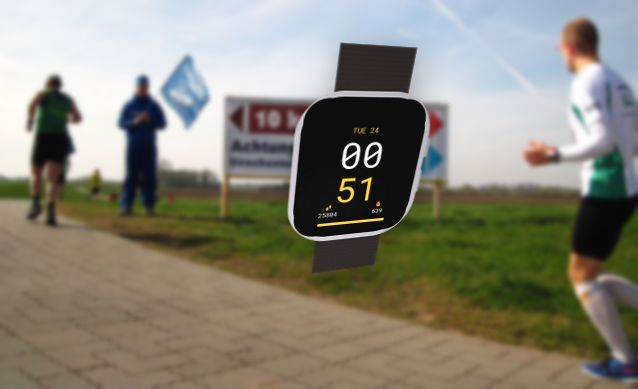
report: 0,51
